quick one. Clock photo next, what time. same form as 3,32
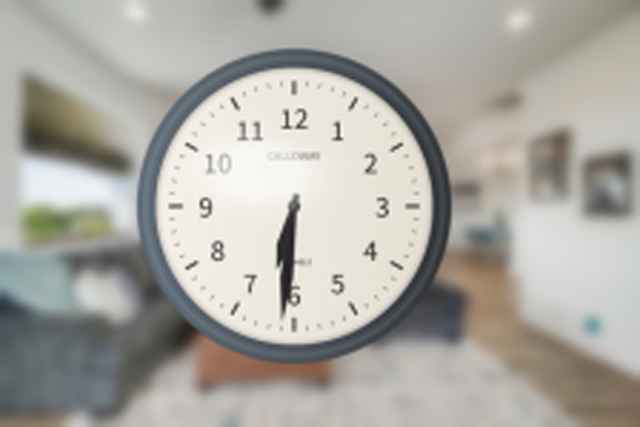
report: 6,31
